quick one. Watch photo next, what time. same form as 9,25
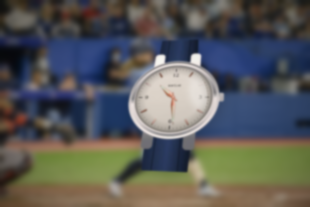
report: 10,29
